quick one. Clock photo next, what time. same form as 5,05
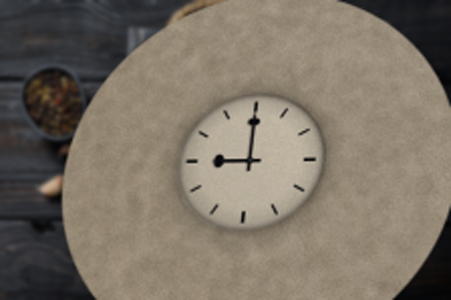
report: 9,00
